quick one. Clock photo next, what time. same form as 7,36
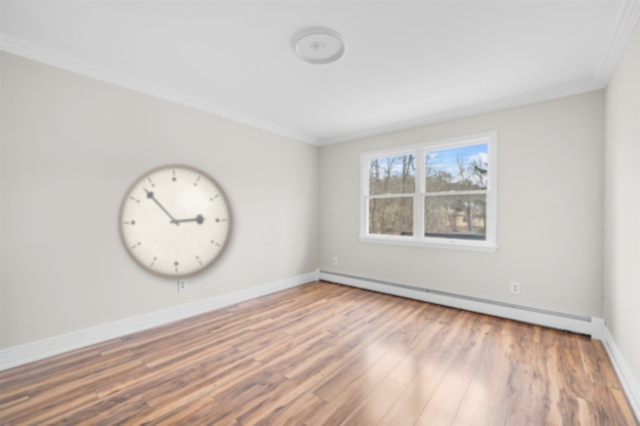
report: 2,53
